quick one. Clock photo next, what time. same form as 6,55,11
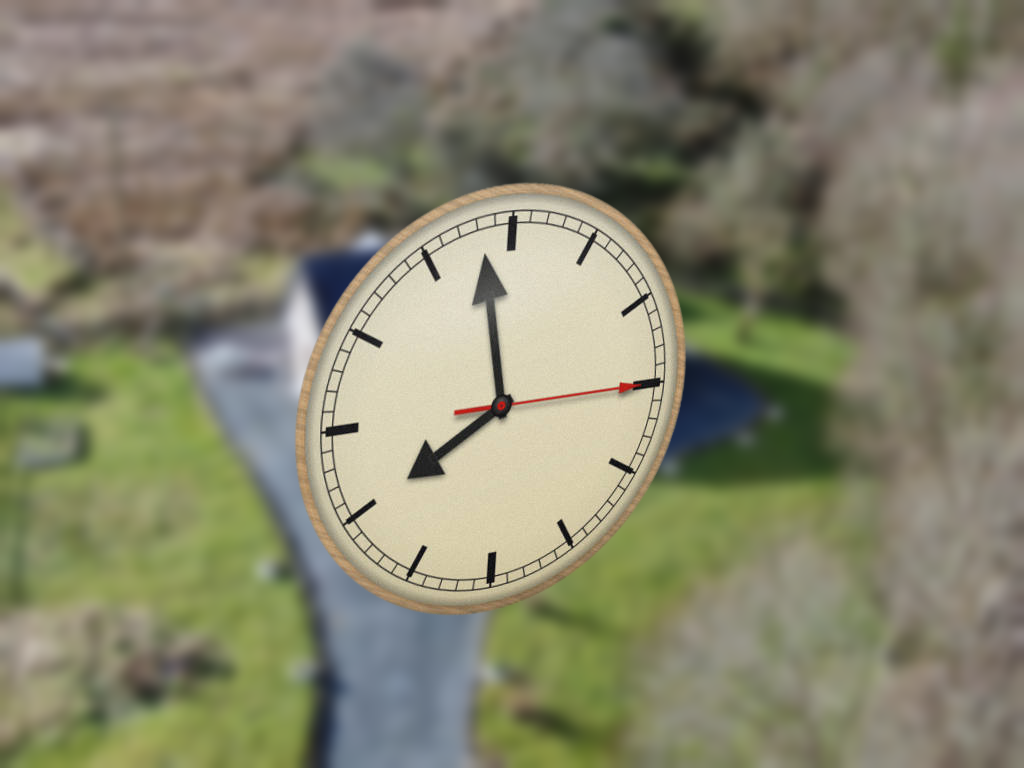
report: 7,58,15
